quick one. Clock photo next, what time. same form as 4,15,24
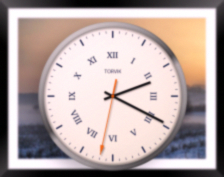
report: 2,19,32
